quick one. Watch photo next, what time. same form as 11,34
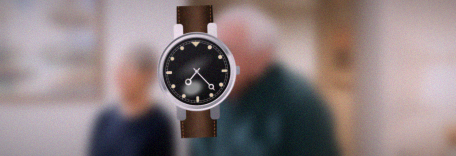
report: 7,23
